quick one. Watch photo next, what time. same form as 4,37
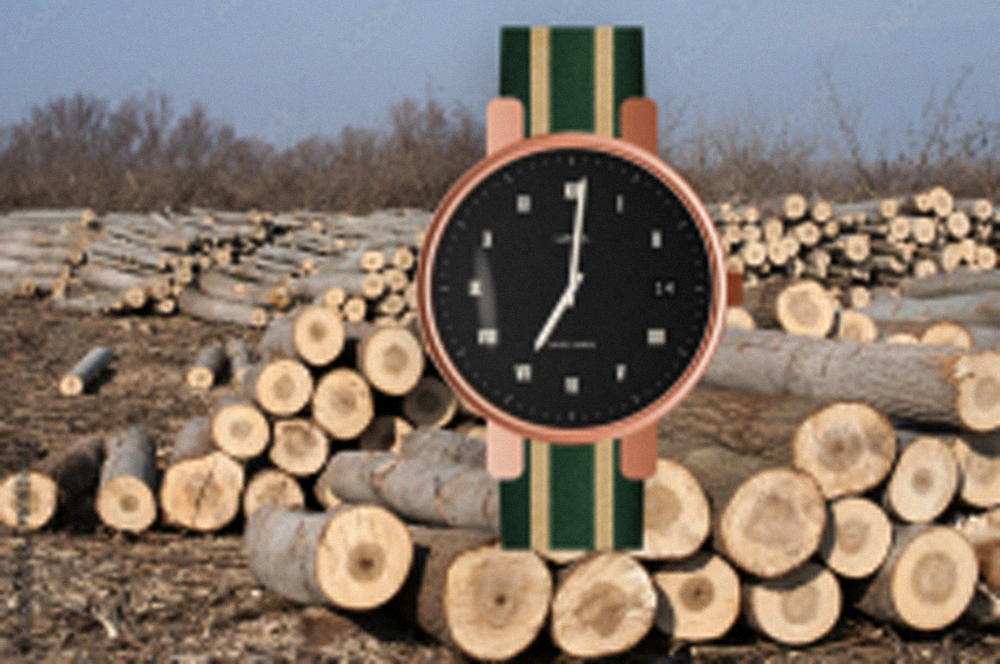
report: 7,01
